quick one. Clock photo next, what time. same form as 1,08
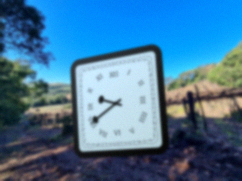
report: 9,40
